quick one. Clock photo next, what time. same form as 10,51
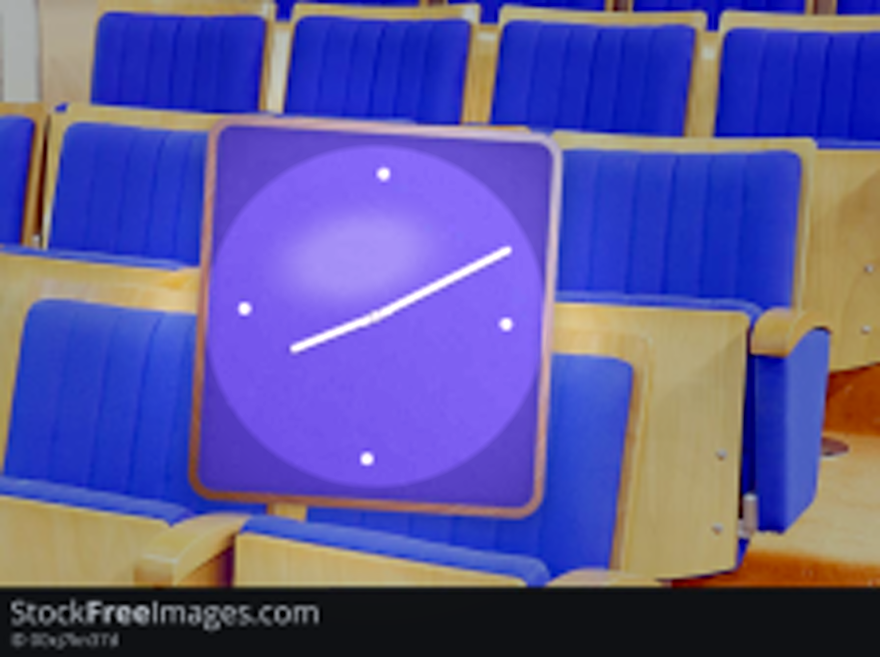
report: 8,10
